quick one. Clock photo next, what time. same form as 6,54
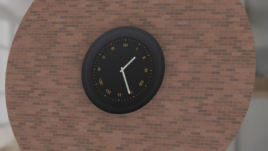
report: 1,26
